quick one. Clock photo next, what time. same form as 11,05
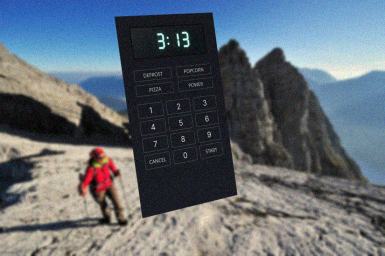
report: 3,13
